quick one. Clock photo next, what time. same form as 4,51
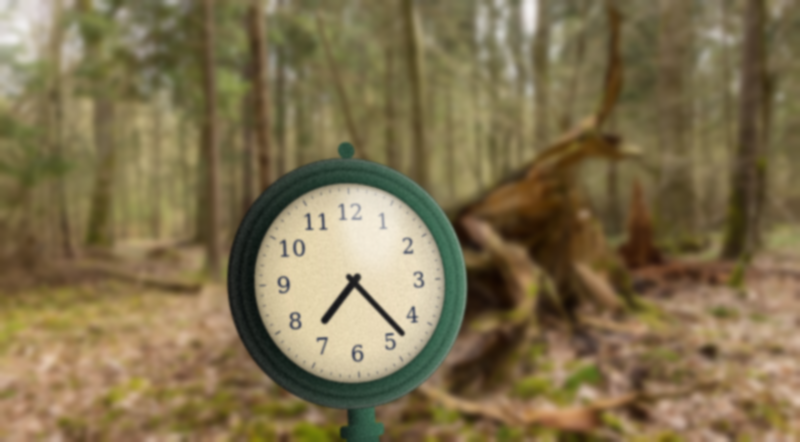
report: 7,23
